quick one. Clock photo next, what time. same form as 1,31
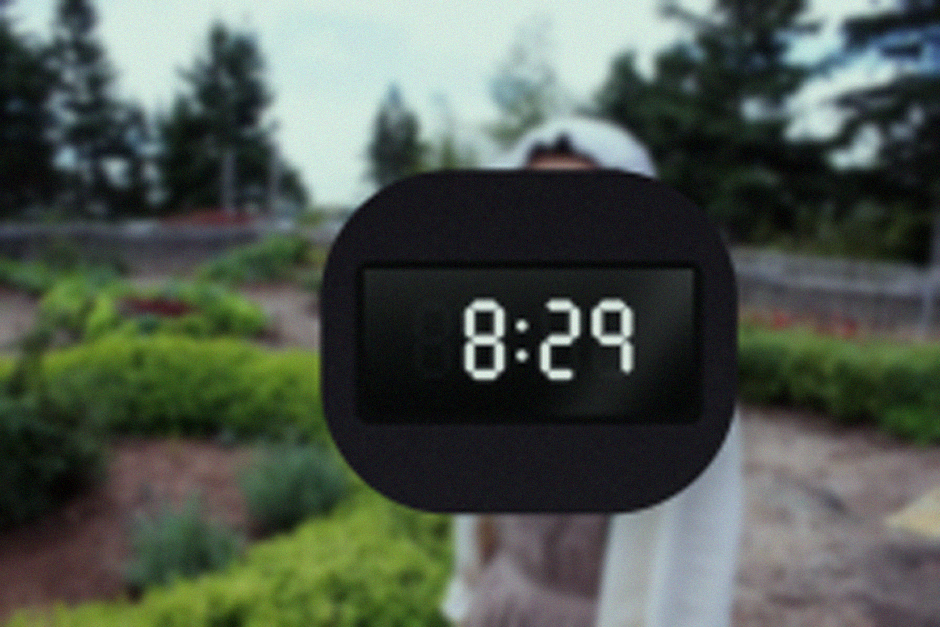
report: 8,29
